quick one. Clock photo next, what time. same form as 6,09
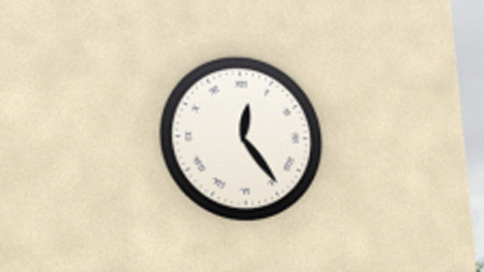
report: 12,24
